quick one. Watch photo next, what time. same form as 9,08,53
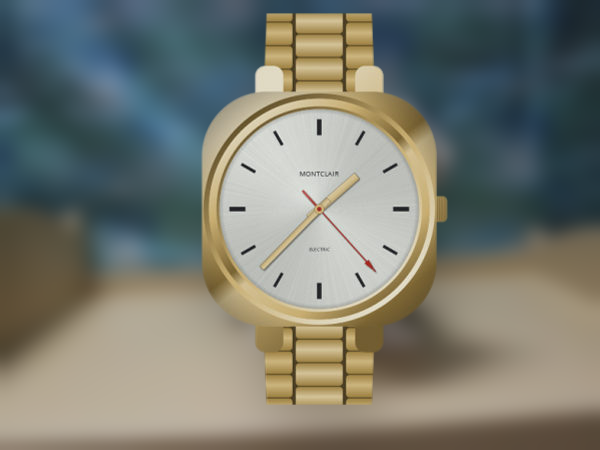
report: 1,37,23
